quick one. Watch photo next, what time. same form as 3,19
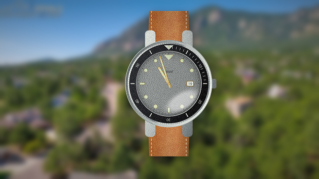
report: 10,57
